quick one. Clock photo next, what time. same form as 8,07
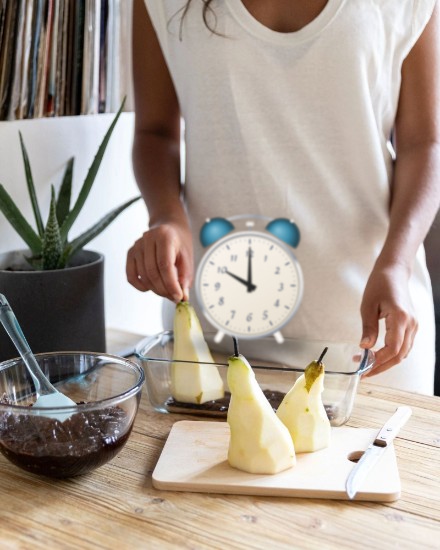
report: 10,00
